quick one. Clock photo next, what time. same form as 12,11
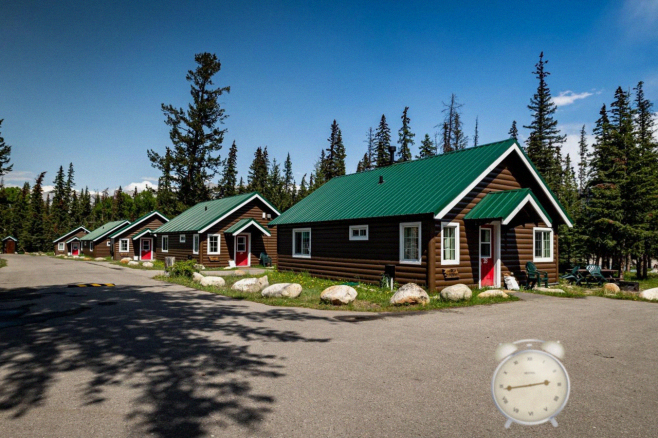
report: 2,44
